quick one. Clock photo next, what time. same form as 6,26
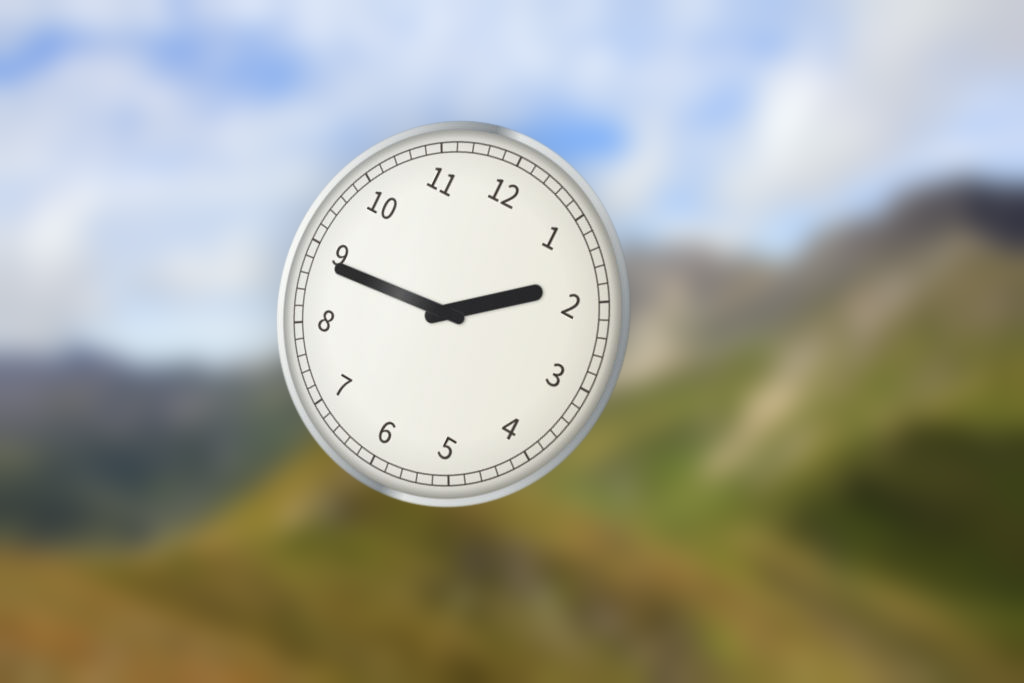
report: 1,44
